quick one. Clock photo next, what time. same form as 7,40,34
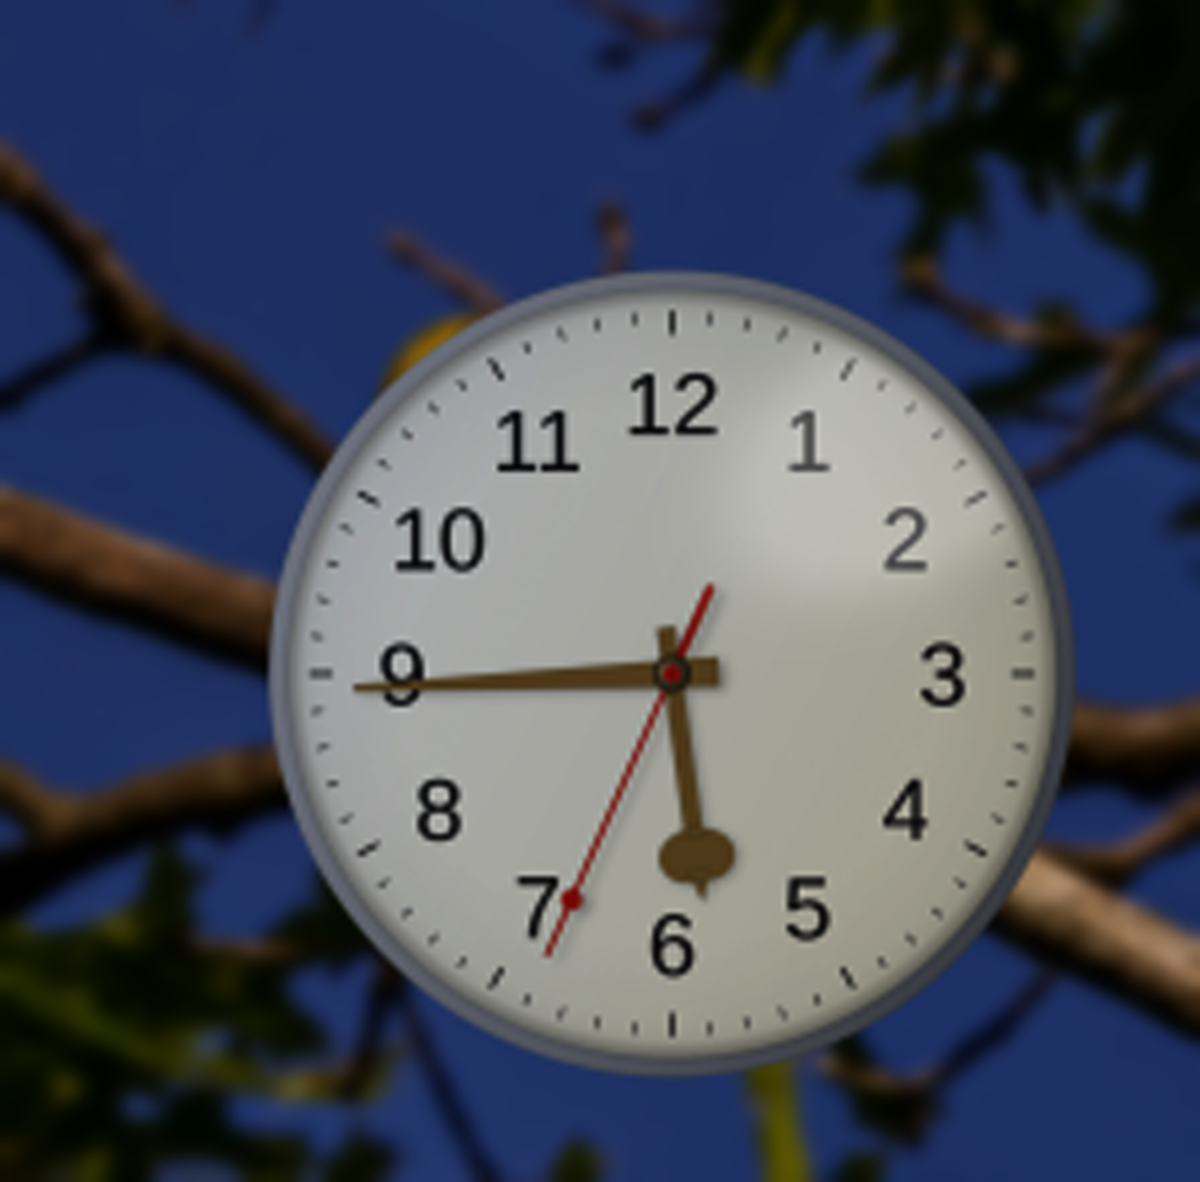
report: 5,44,34
